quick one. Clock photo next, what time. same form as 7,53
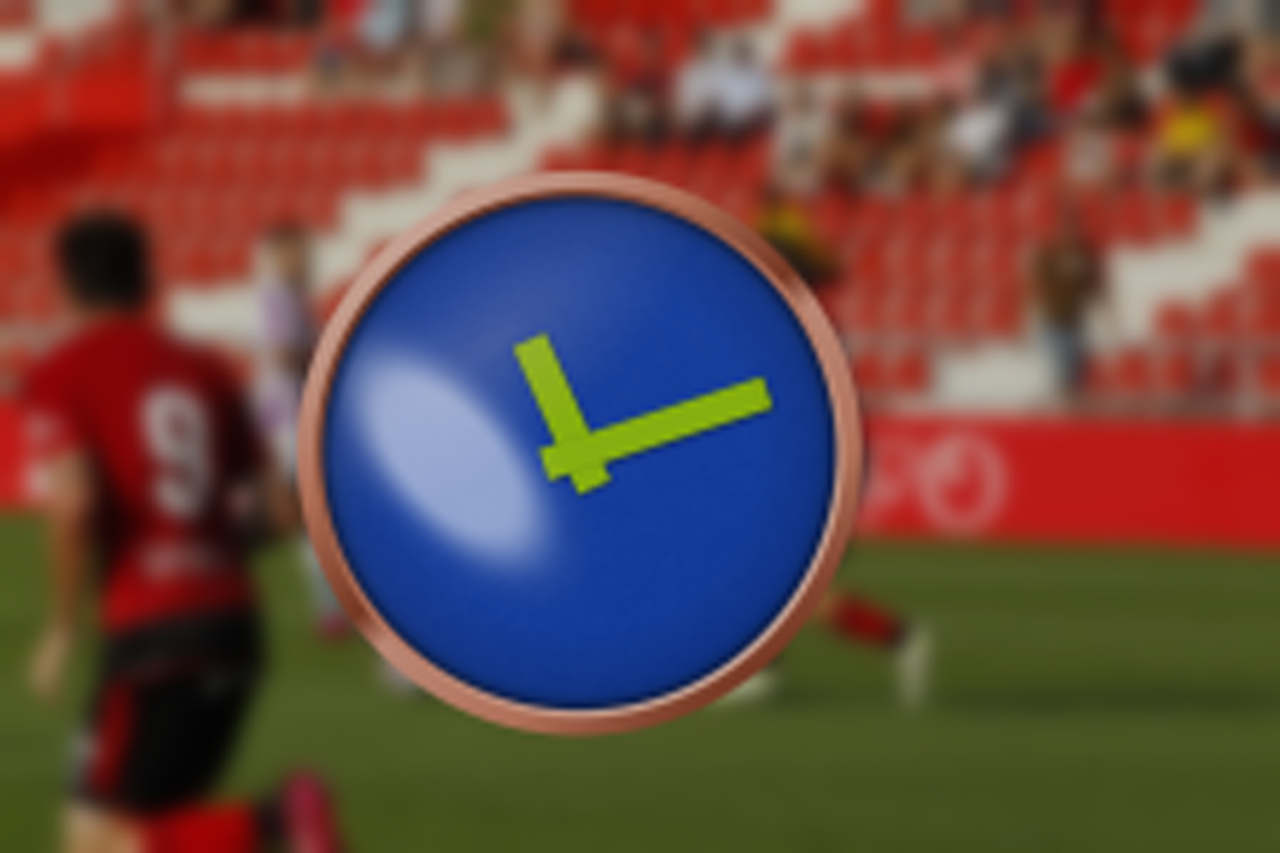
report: 11,12
